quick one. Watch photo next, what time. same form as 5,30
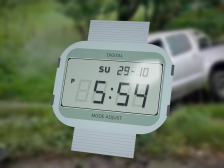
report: 5,54
